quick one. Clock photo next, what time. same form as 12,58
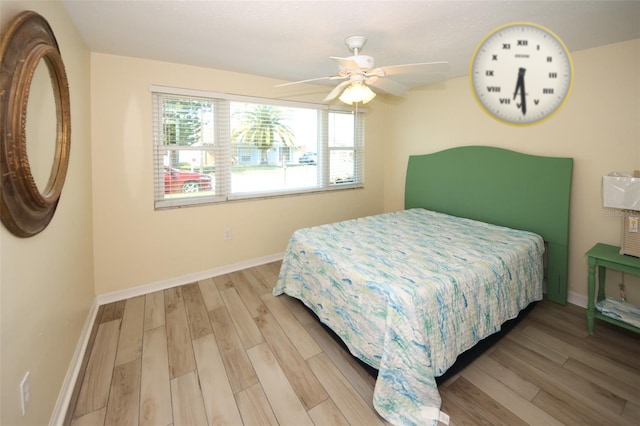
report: 6,29
